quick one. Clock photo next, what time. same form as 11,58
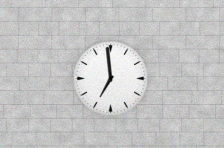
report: 6,59
